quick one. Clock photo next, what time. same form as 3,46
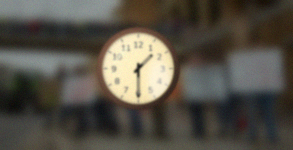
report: 1,30
